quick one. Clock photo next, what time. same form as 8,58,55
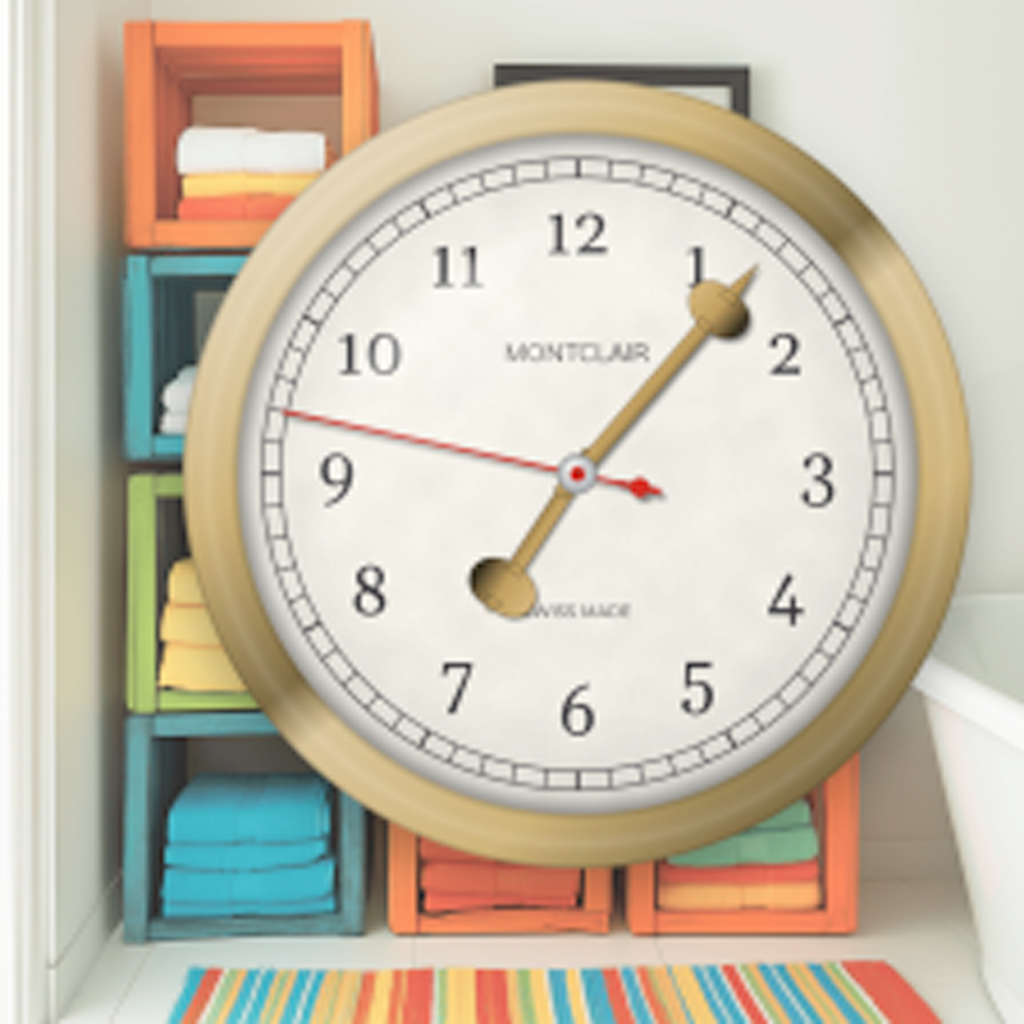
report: 7,06,47
